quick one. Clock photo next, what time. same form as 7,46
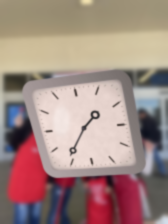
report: 1,36
